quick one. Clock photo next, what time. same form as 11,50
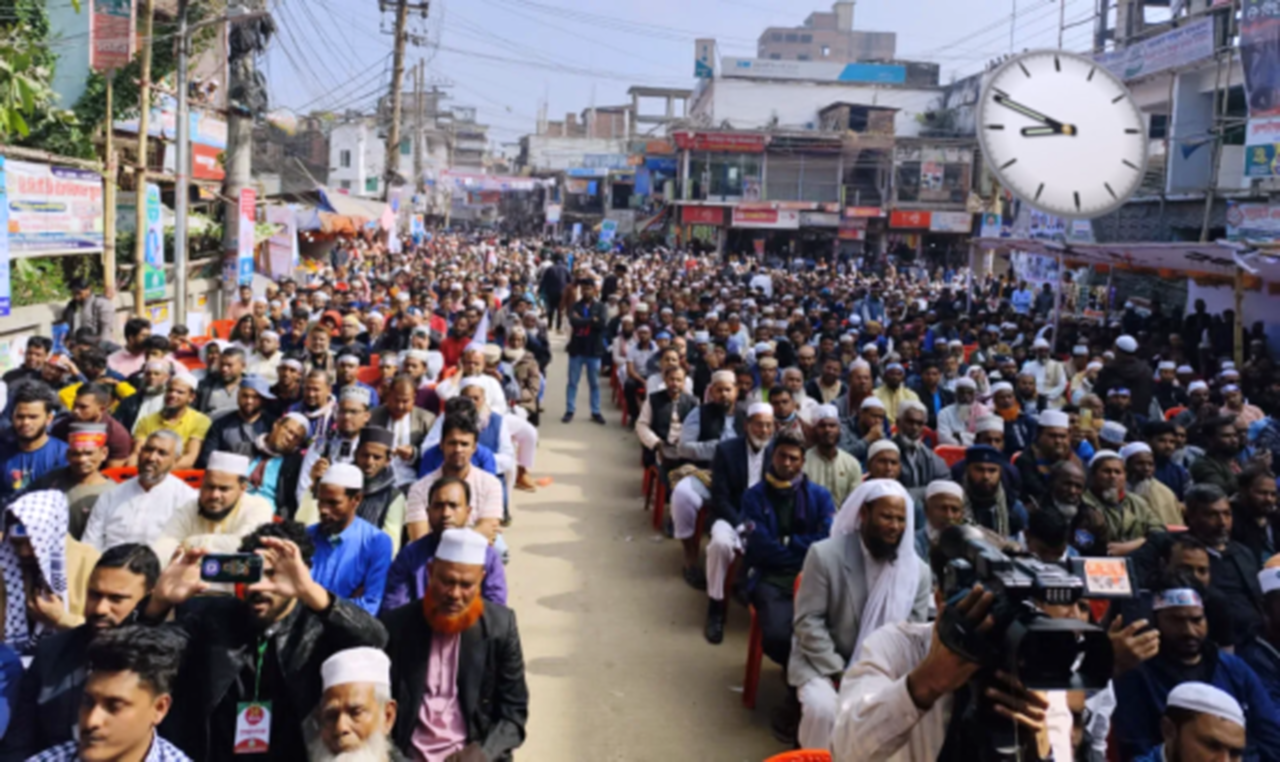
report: 8,49
